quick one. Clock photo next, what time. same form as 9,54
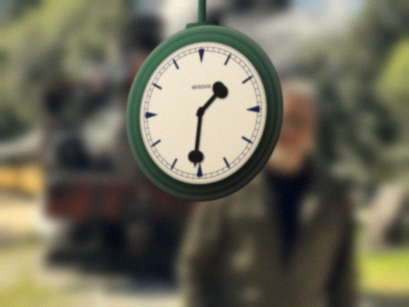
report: 1,31
